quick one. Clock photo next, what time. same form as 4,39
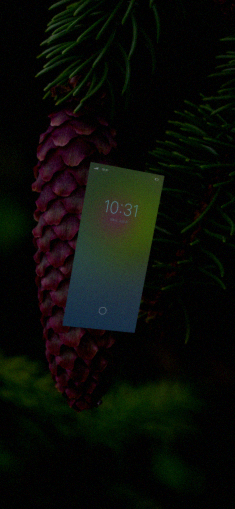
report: 10,31
